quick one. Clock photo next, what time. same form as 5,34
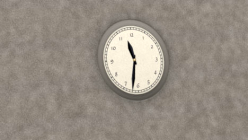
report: 11,32
